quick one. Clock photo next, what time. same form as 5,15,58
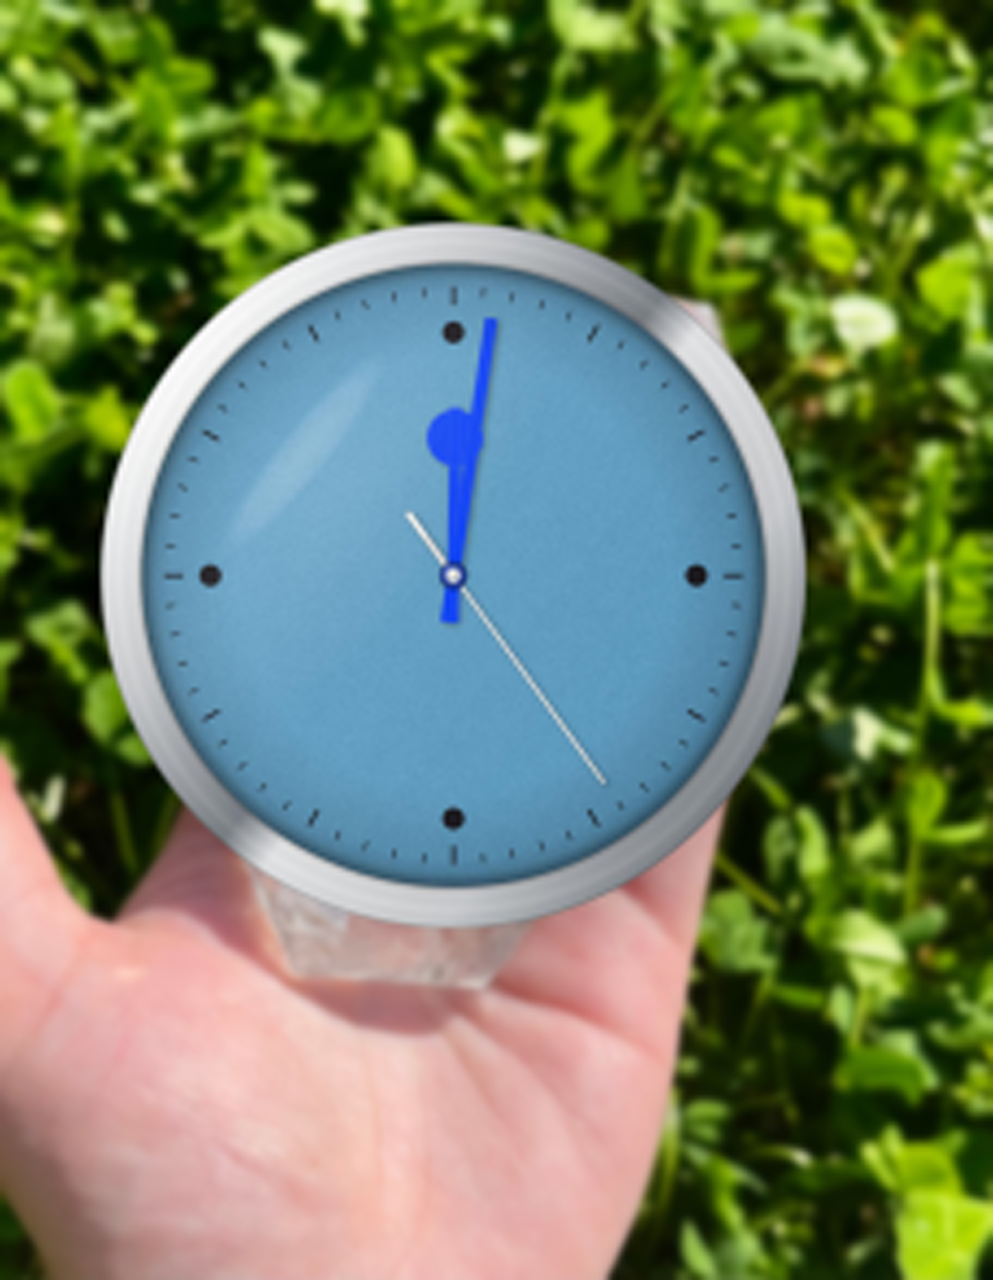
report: 12,01,24
